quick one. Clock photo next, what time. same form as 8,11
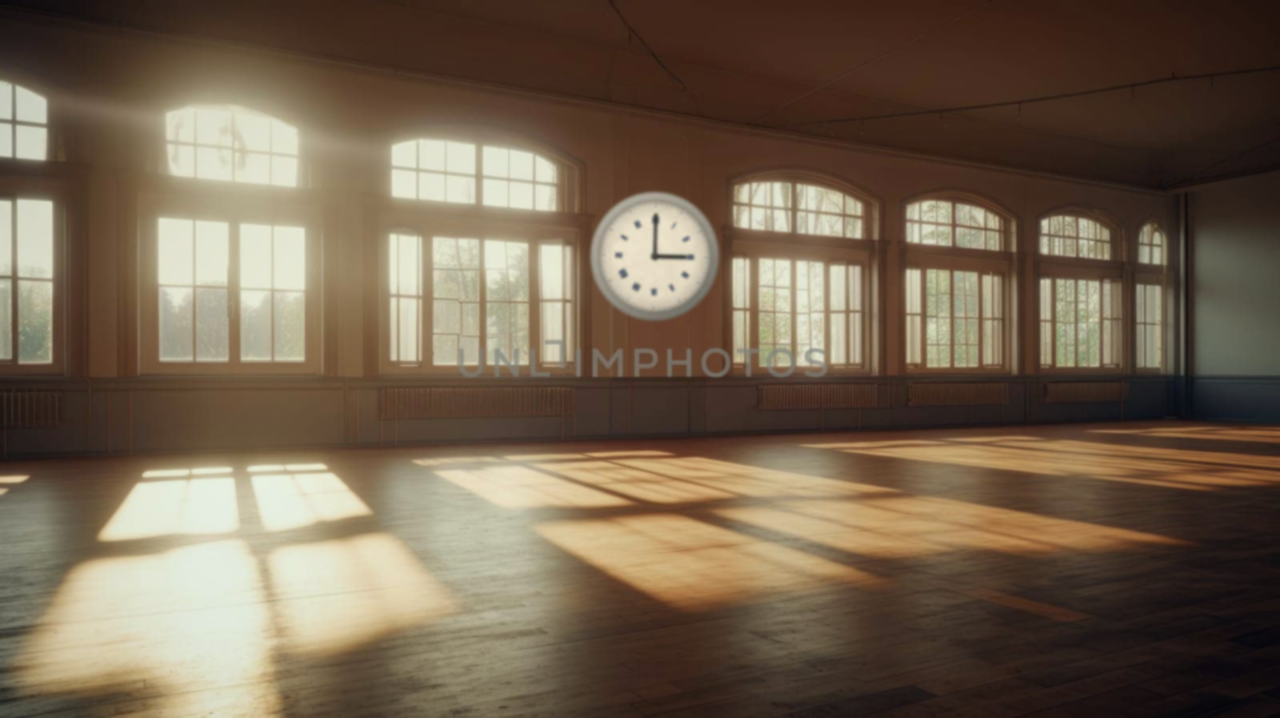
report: 3,00
